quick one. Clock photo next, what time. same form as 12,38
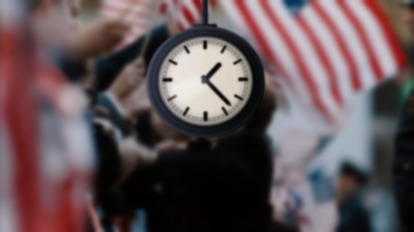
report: 1,23
